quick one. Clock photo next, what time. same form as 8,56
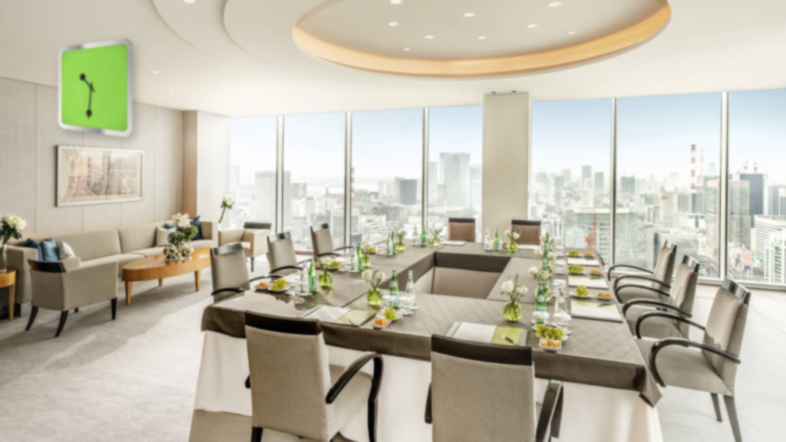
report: 10,31
